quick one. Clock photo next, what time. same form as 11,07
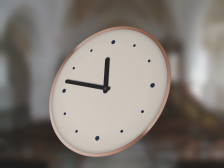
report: 11,47
